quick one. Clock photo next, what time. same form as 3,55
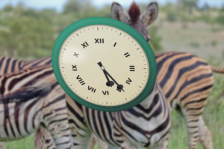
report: 5,24
